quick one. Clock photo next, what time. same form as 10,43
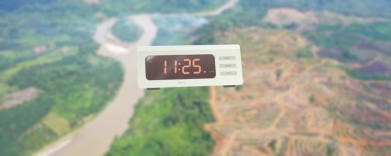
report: 11,25
